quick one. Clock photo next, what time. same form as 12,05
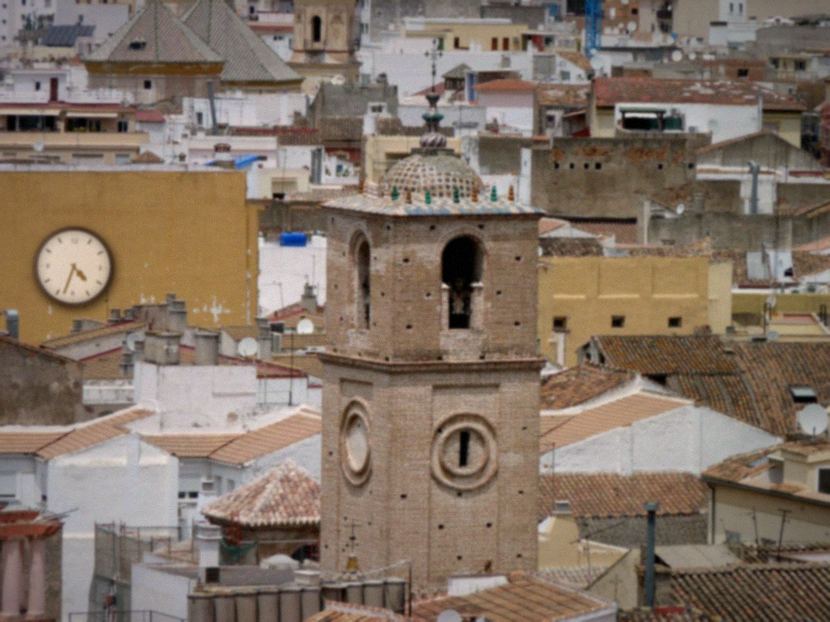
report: 4,33
